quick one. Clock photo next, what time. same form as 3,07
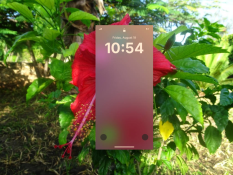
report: 10,54
